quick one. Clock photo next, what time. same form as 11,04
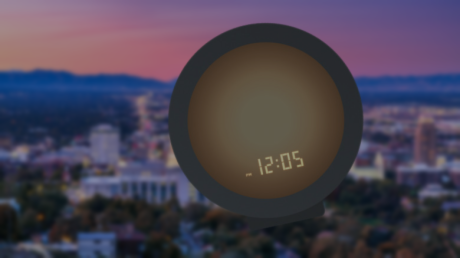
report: 12,05
